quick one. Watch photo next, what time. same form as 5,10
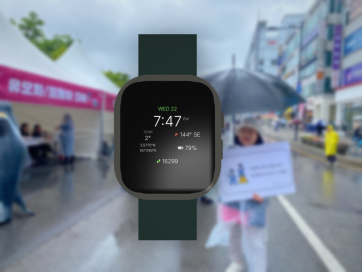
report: 7,47
